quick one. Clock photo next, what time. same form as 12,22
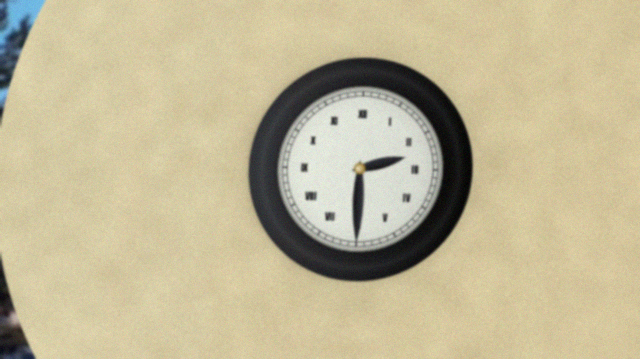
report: 2,30
